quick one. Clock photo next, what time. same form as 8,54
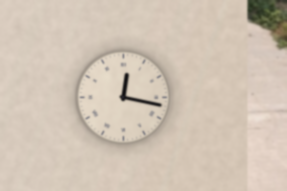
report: 12,17
